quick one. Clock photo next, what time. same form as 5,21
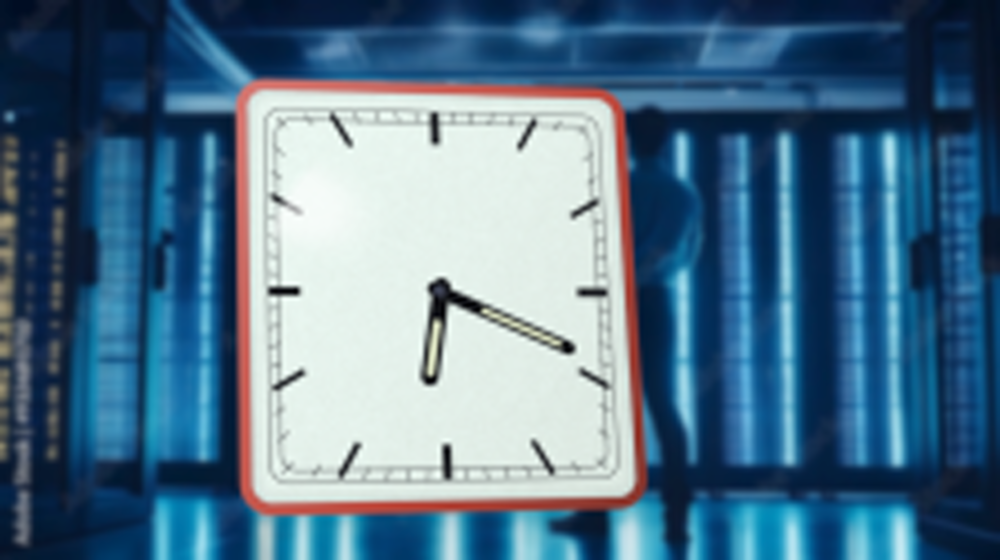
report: 6,19
